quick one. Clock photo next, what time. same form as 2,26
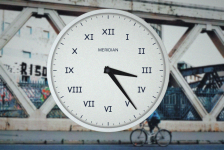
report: 3,24
